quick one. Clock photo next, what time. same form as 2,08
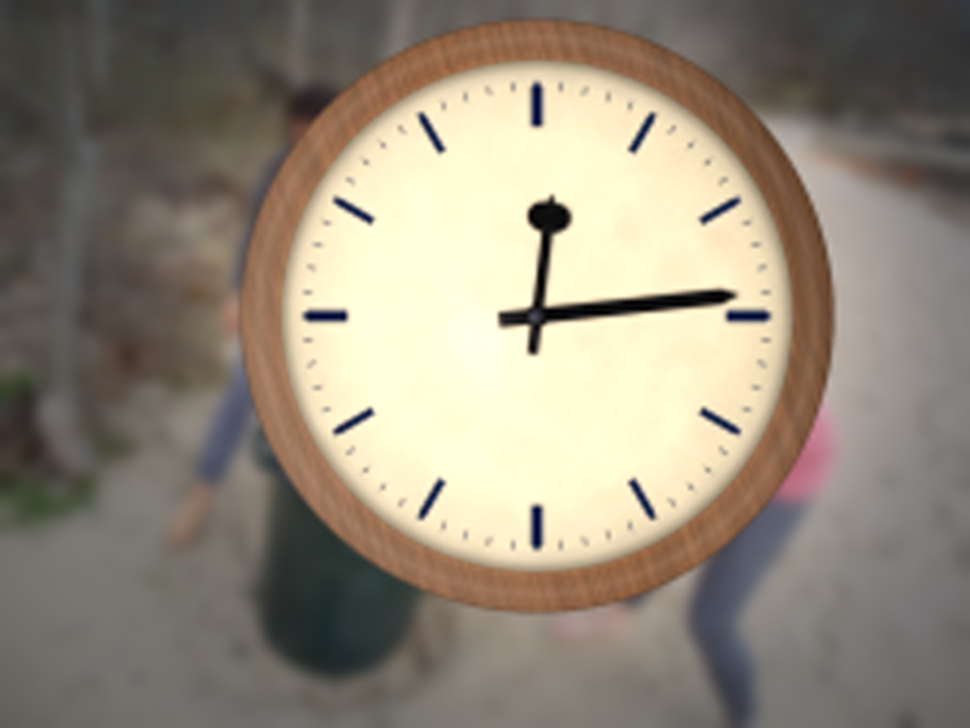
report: 12,14
